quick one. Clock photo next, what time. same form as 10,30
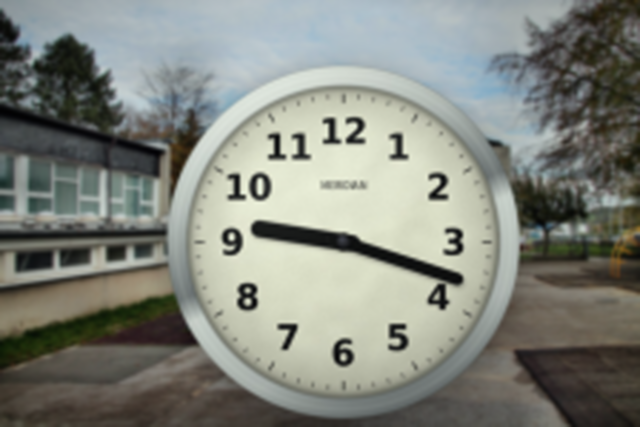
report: 9,18
